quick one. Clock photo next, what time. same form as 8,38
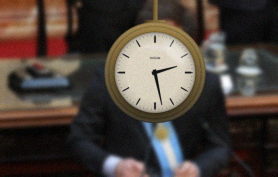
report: 2,28
